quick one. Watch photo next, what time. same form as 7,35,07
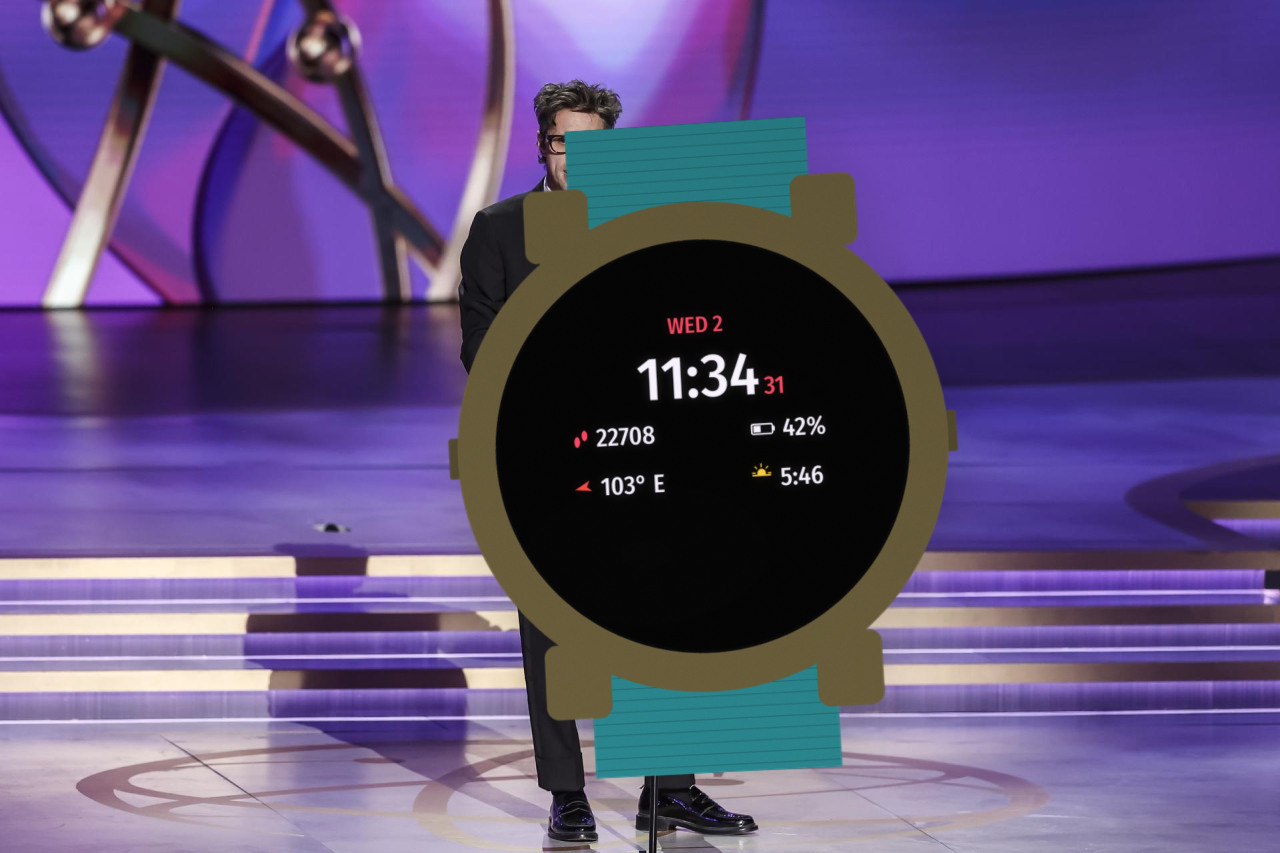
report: 11,34,31
